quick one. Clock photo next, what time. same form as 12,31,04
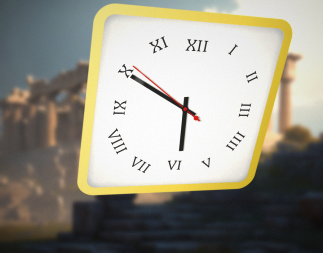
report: 5,49,51
